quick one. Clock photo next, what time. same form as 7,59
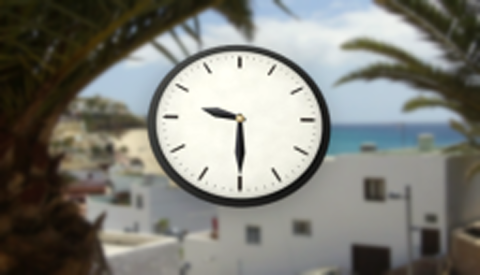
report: 9,30
